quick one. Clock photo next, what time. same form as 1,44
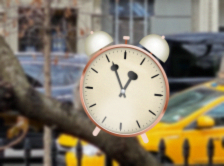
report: 12,56
